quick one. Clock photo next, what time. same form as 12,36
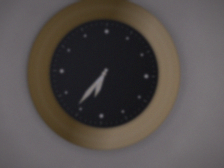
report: 6,36
